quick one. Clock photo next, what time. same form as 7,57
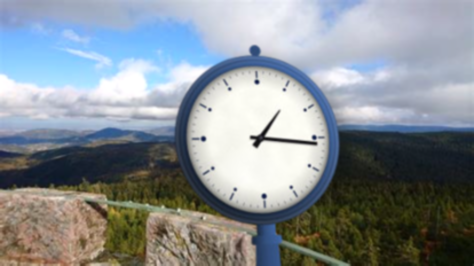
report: 1,16
